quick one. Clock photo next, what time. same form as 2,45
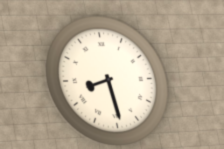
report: 8,29
